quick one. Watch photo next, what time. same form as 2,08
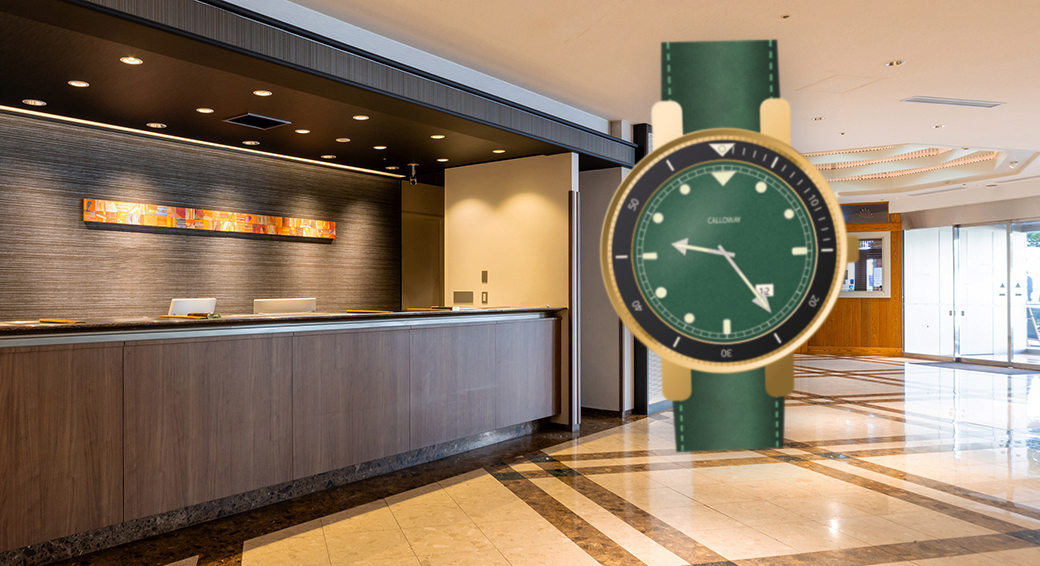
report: 9,24
